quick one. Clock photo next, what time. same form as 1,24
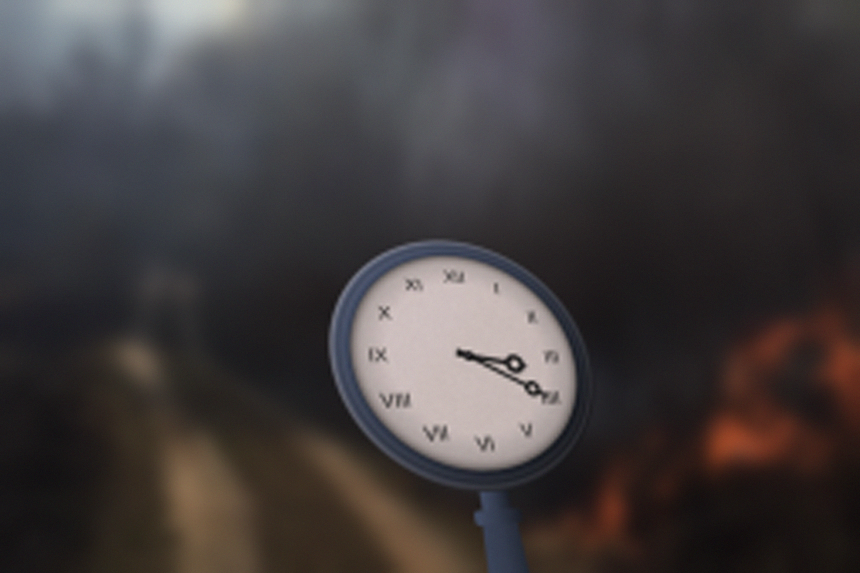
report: 3,20
